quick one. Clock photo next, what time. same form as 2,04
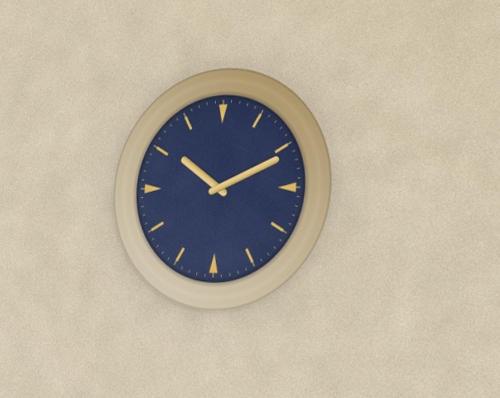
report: 10,11
